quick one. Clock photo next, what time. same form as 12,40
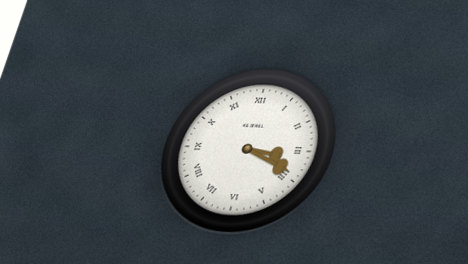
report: 3,19
